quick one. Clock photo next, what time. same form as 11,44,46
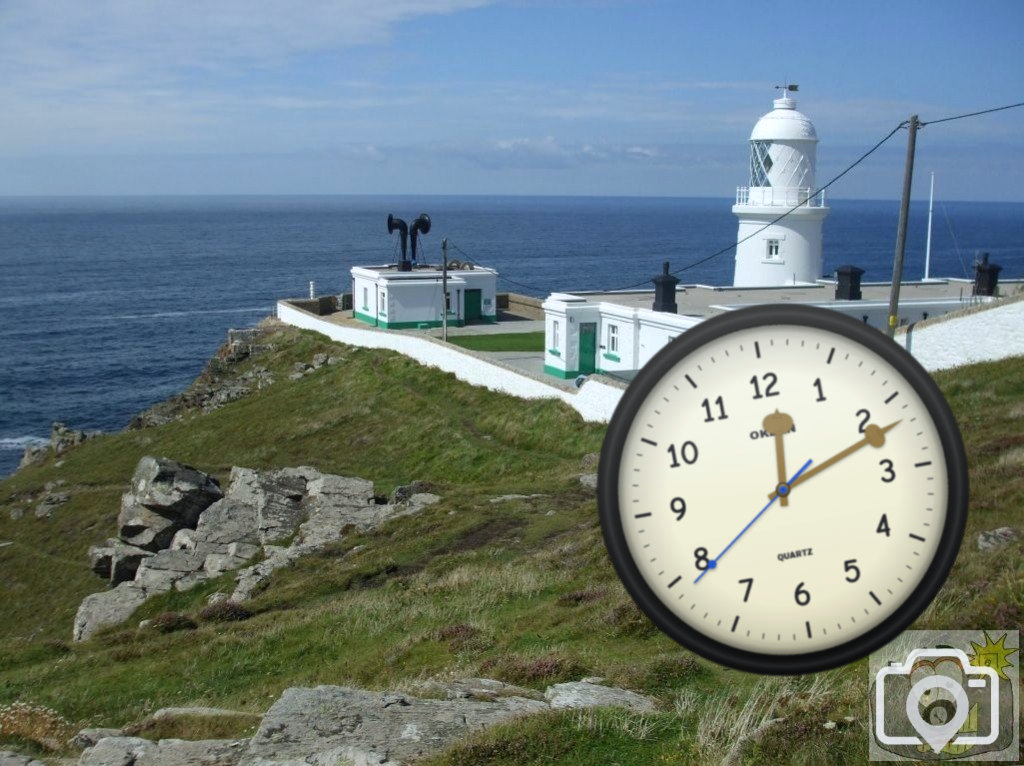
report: 12,11,39
